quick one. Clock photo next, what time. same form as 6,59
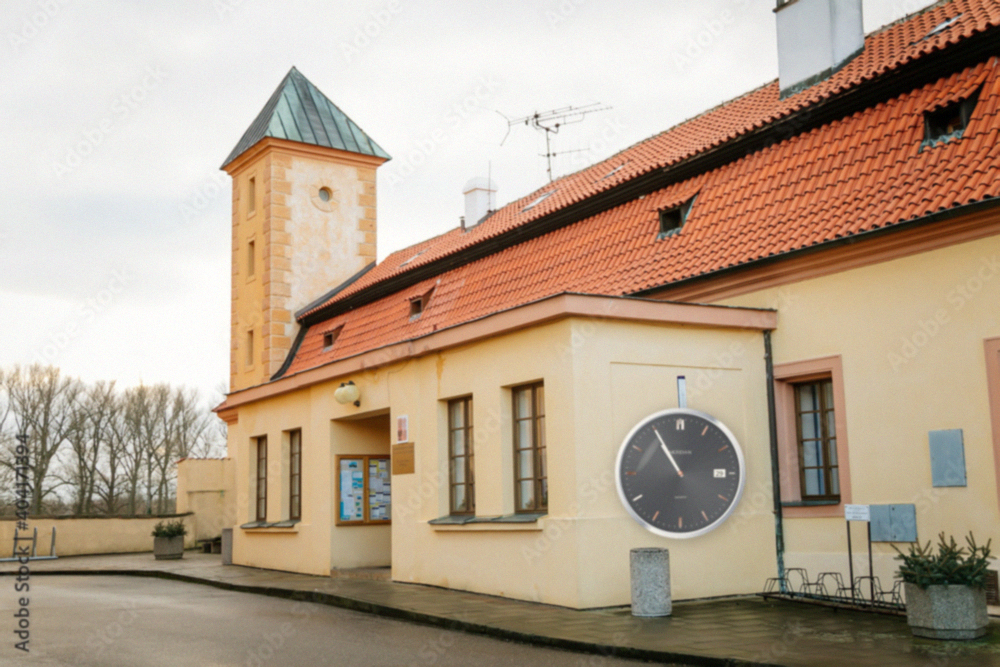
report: 10,55
